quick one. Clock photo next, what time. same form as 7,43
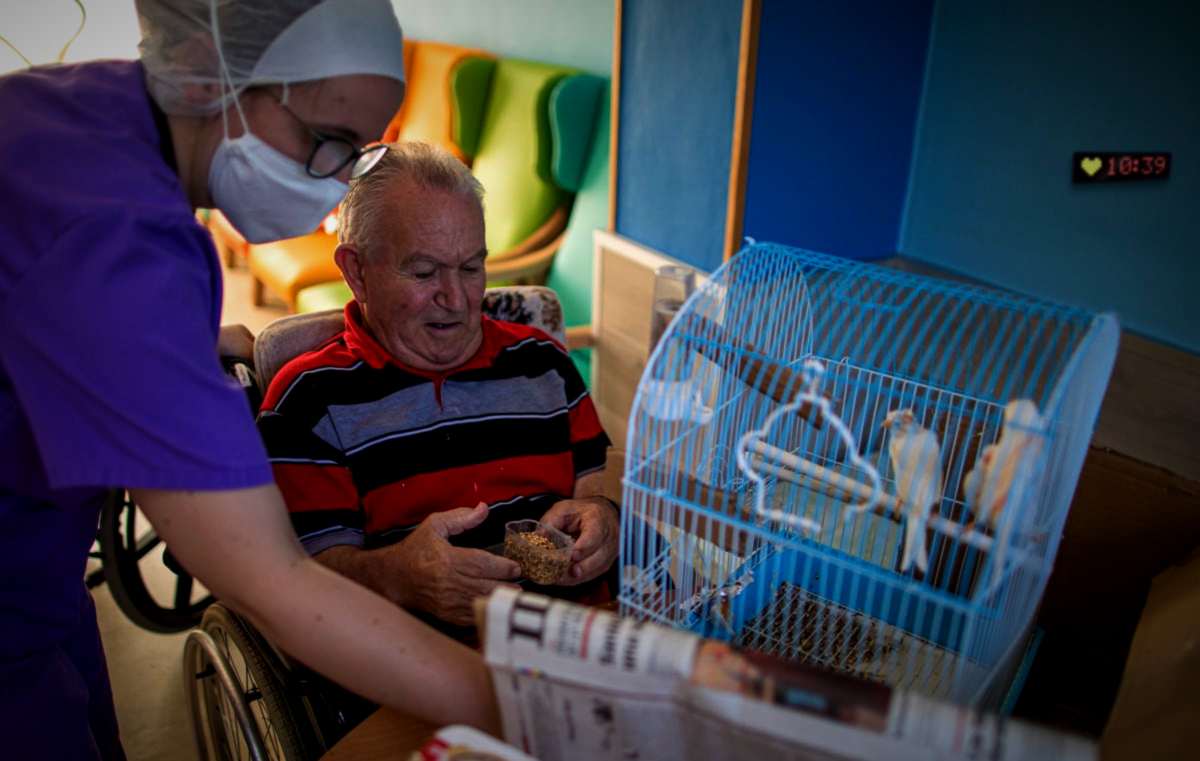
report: 10,39
